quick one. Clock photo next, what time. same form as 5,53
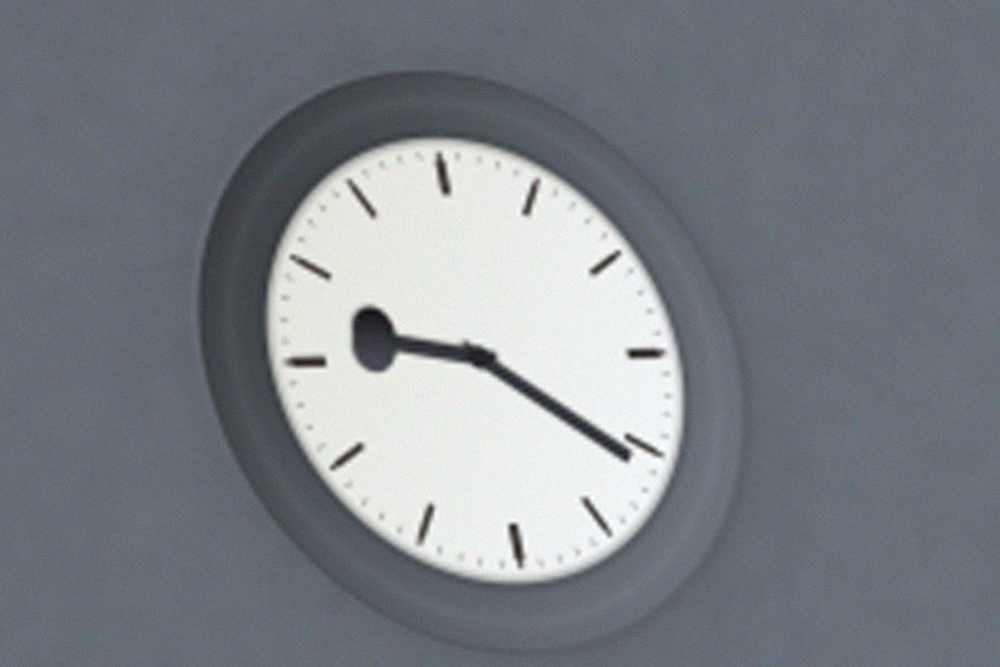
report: 9,21
